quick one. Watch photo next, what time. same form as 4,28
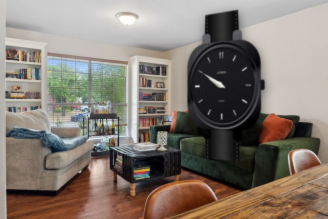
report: 9,50
